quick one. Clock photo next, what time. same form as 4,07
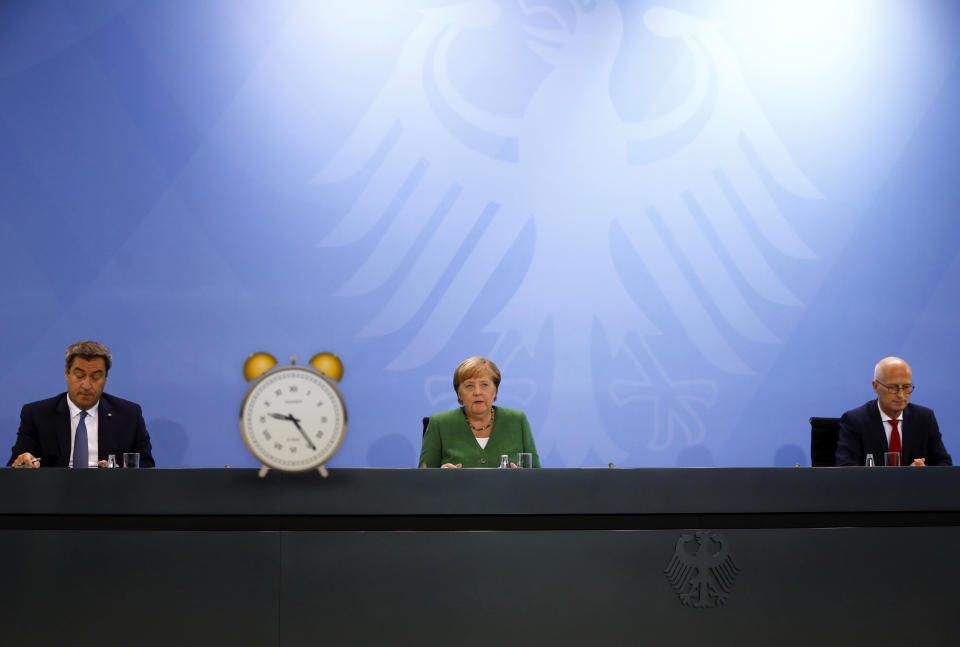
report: 9,24
